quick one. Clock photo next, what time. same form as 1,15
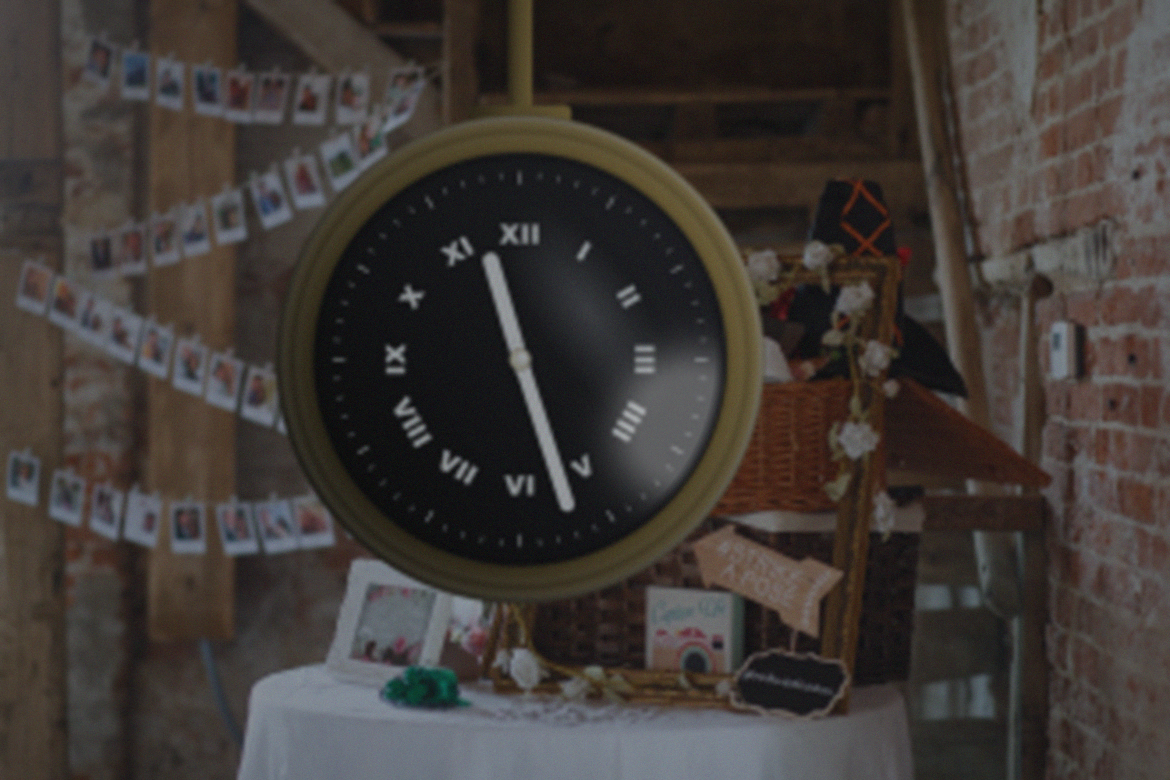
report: 11,27
